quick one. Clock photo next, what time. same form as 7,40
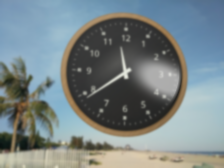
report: 11,39
